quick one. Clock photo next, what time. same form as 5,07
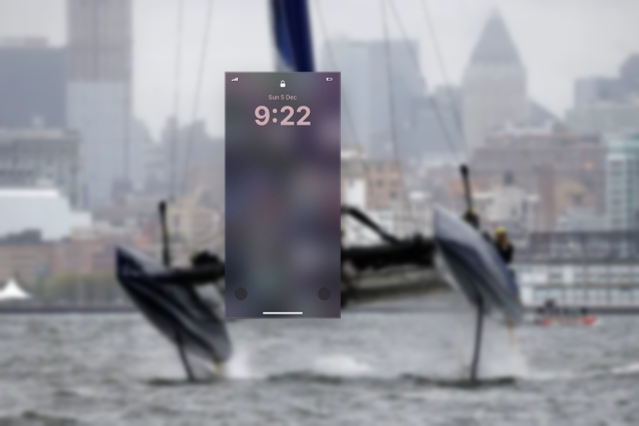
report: 9,22
